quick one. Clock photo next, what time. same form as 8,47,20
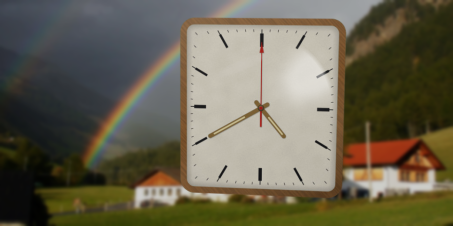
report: 4,40,00
